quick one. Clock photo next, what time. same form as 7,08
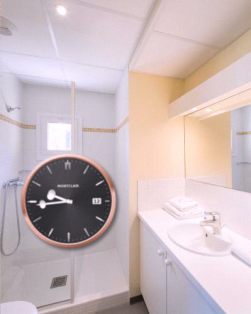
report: 9,44
